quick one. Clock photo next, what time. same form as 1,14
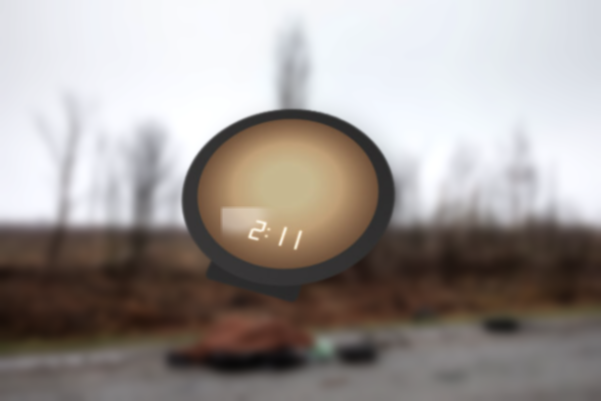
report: 2,11
